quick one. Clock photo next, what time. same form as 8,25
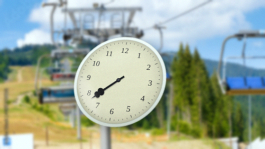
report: 7,38
